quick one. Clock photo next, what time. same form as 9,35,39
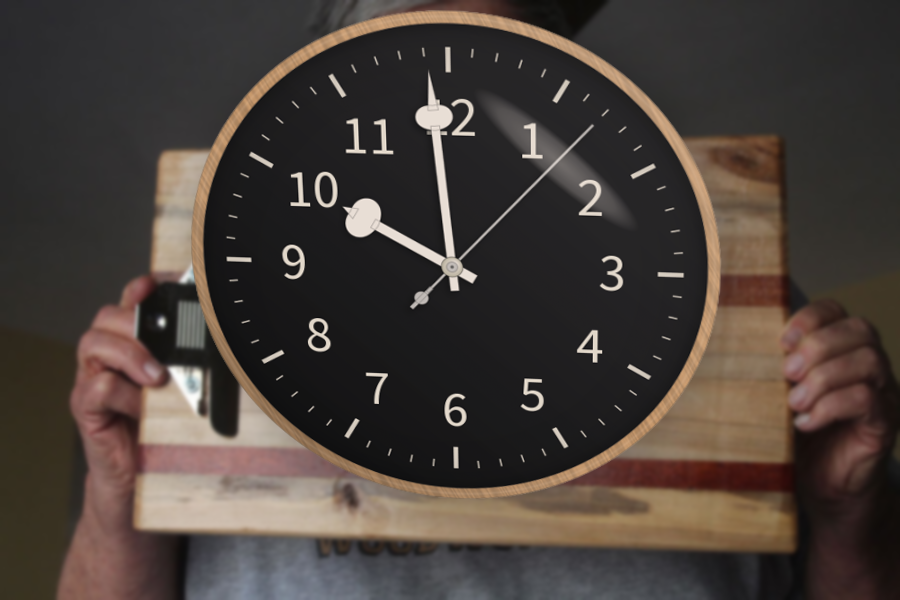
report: 9,59,07
